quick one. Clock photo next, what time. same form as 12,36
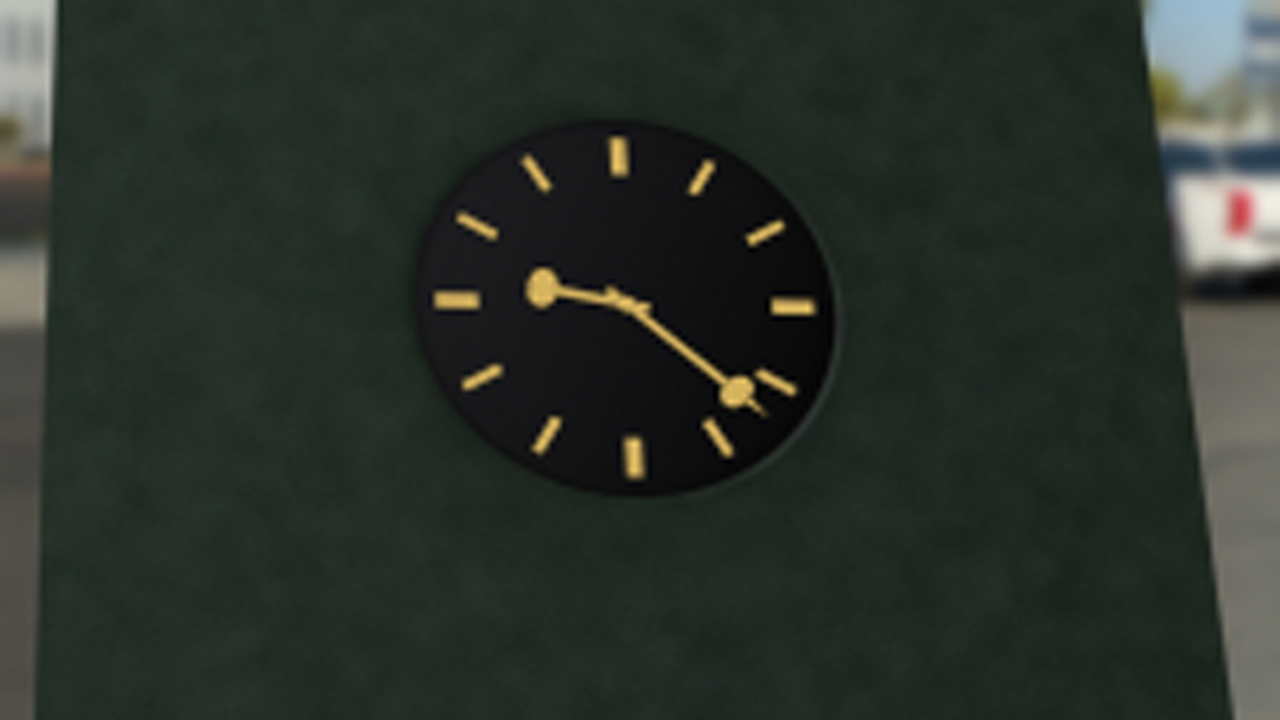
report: 9,22
